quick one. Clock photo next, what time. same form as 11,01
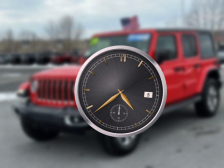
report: 4,38
